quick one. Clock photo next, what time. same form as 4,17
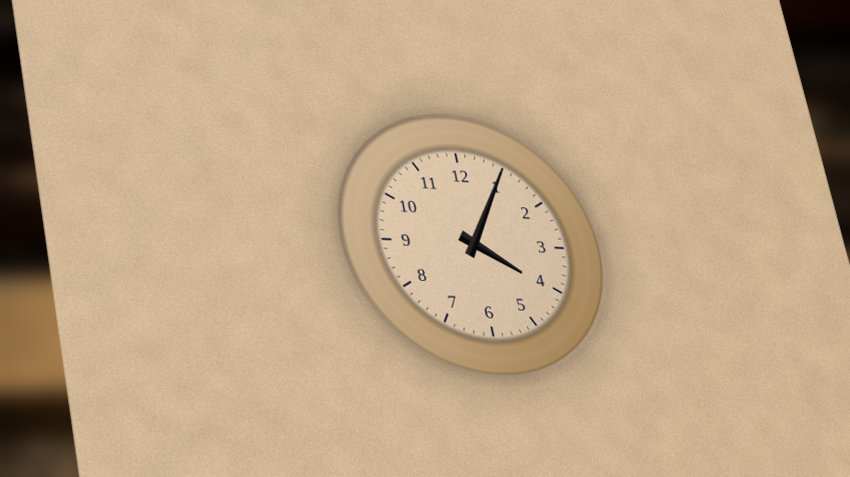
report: 4,05
